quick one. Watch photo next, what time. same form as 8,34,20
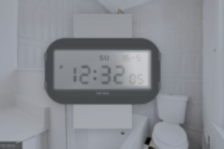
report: 12,32,05
